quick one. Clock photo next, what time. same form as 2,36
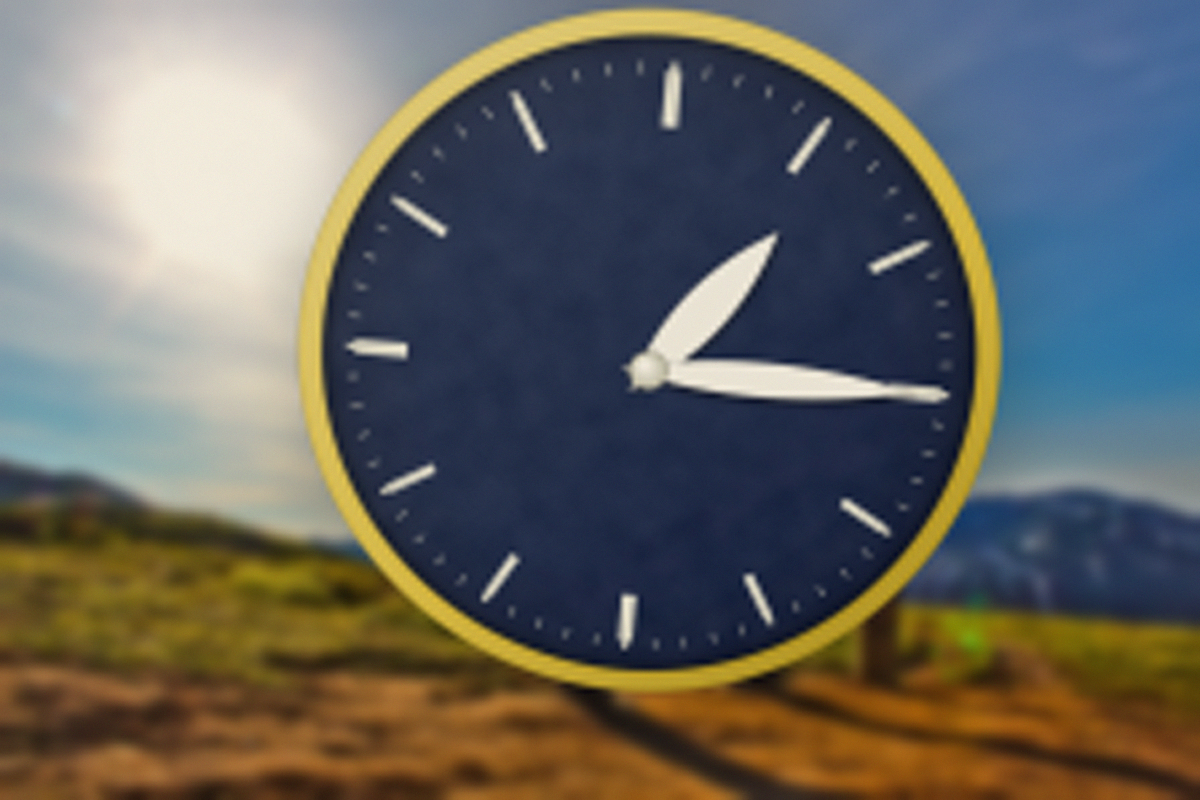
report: 1,15
